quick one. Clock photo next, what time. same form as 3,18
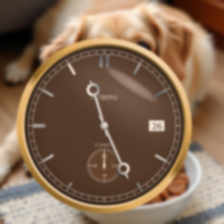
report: 11,26
